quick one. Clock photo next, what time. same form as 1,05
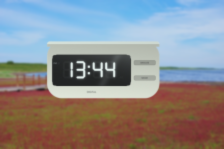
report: 13,44
